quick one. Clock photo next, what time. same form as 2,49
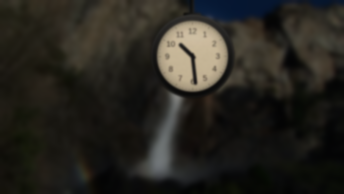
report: 10,29
